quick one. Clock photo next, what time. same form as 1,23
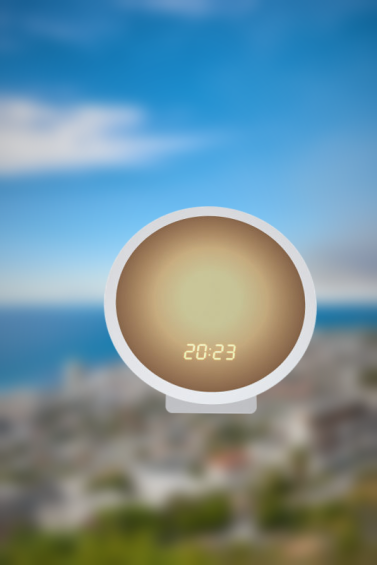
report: 20,23
